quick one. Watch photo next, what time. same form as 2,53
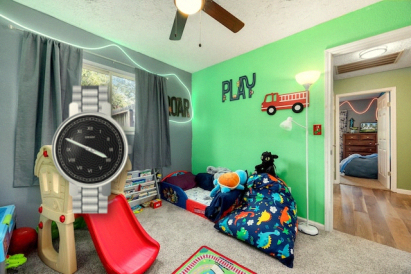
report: 3,49
